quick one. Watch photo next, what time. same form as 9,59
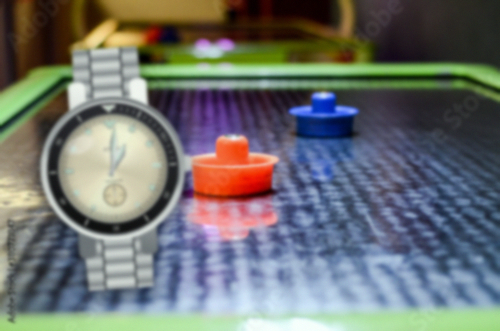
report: 1,01
